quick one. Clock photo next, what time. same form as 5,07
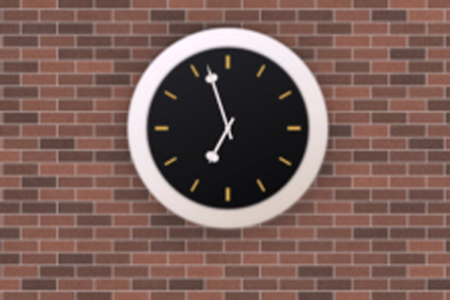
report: 6,57
